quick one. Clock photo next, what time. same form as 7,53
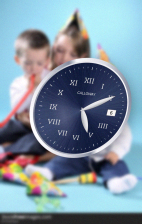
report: 5,10
